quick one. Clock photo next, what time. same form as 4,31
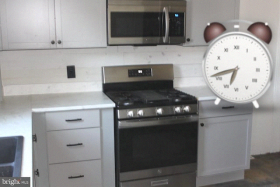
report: 6,42
